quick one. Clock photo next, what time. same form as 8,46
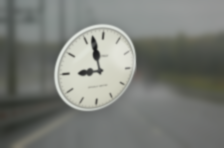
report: 8,57
